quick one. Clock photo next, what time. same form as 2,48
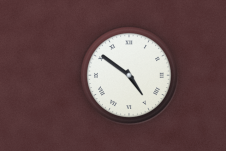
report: 4,51
